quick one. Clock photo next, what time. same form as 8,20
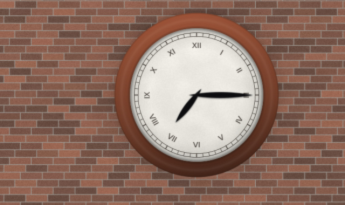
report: 7,15
